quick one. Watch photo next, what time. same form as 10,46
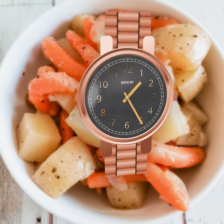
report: 1,25
